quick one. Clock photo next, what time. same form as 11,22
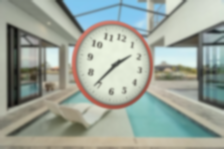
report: 1,36
